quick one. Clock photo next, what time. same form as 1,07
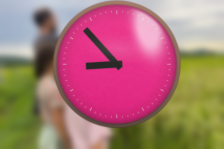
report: 8,53
